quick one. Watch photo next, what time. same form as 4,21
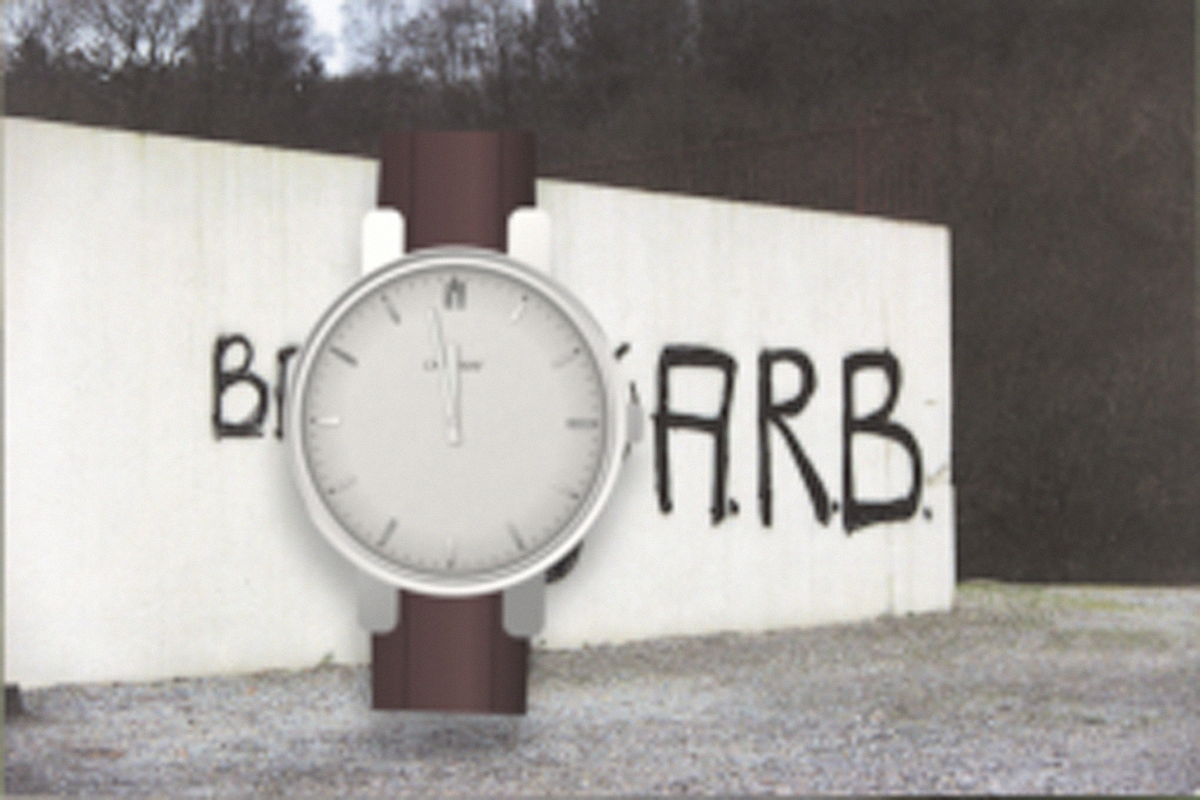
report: 11,58
